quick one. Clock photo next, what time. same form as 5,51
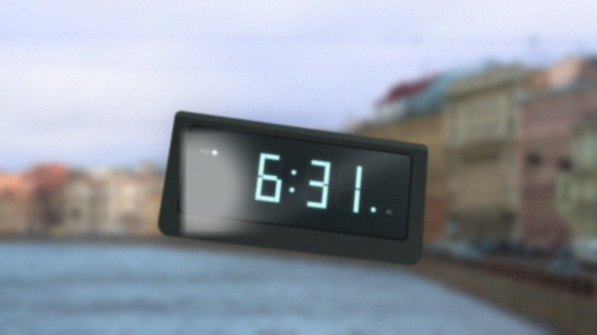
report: 6,31
